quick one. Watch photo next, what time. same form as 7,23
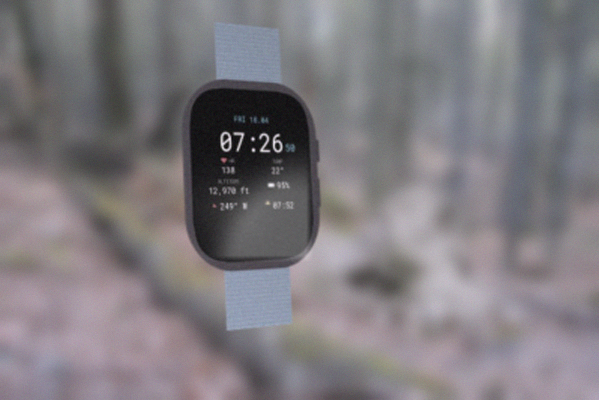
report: 7,26
